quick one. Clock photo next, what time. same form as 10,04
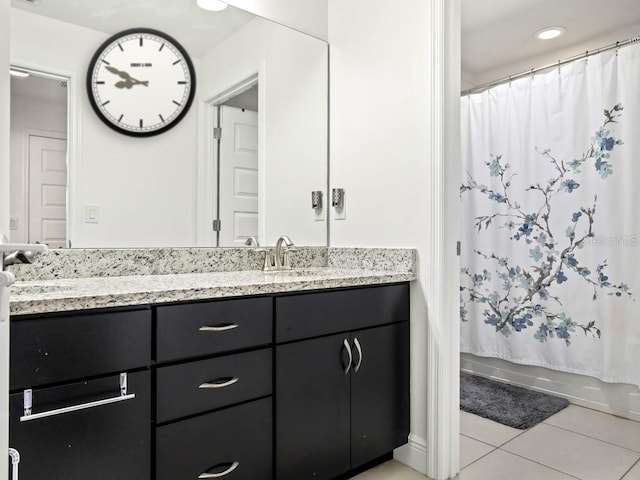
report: 8,49
